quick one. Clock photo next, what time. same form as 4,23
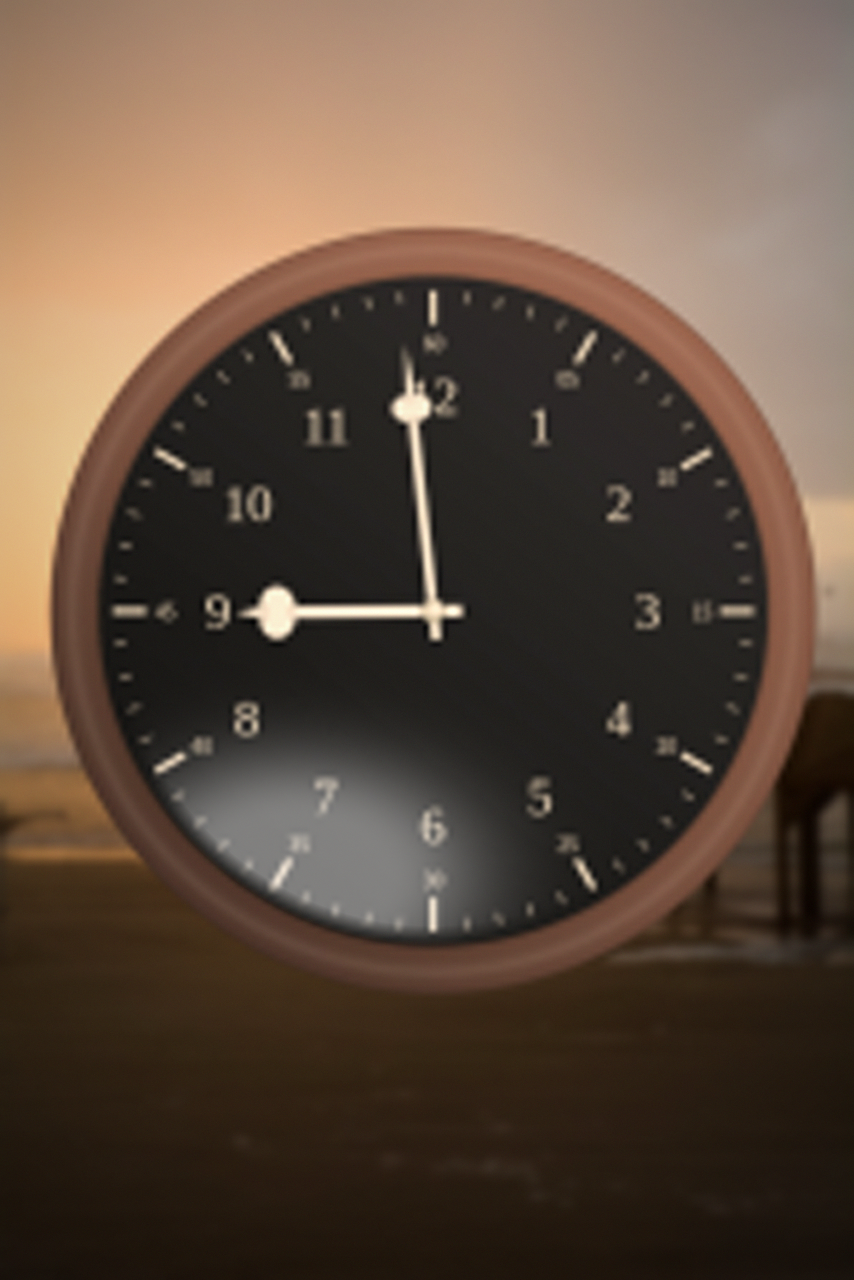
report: 8,59
